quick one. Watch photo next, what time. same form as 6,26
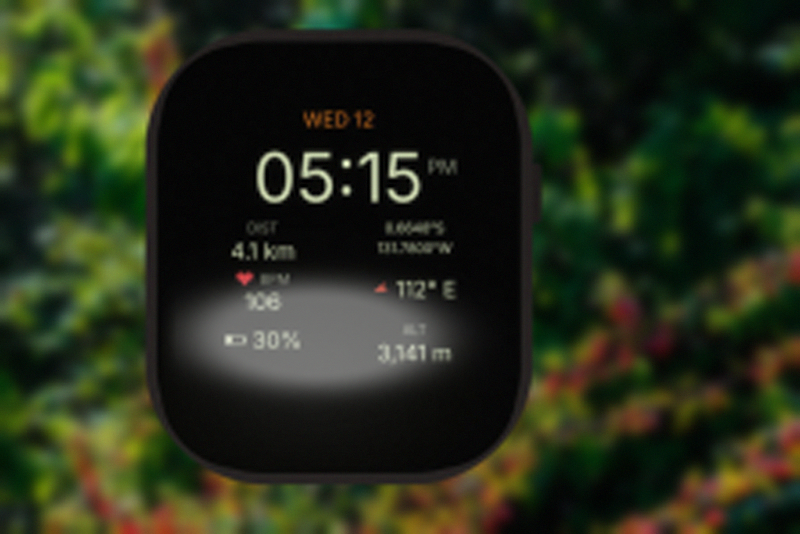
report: 5,15
